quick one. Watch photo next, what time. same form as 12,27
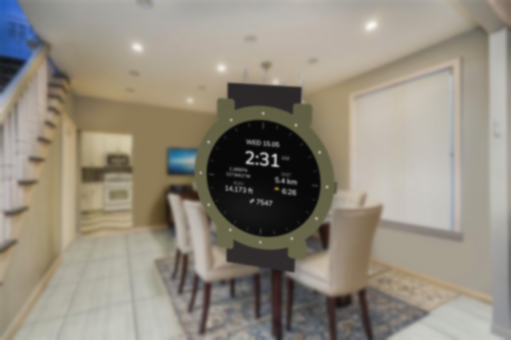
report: 2,31
